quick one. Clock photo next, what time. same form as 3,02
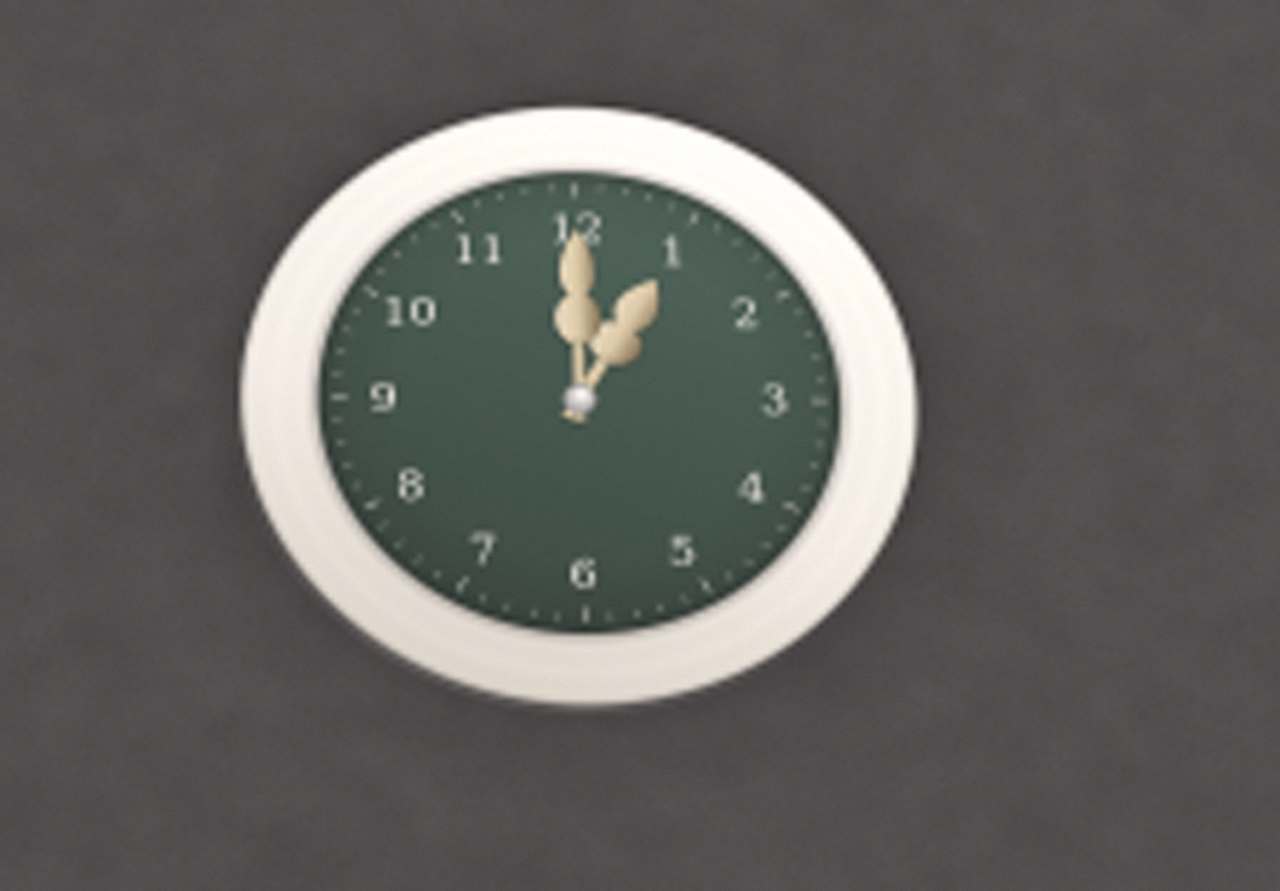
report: 1,00
